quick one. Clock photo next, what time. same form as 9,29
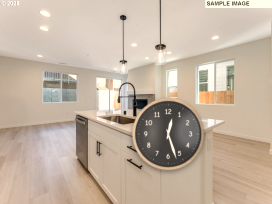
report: 12,27
